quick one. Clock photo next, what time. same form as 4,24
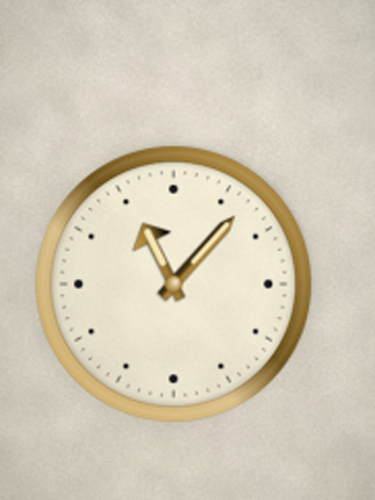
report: 11,07
